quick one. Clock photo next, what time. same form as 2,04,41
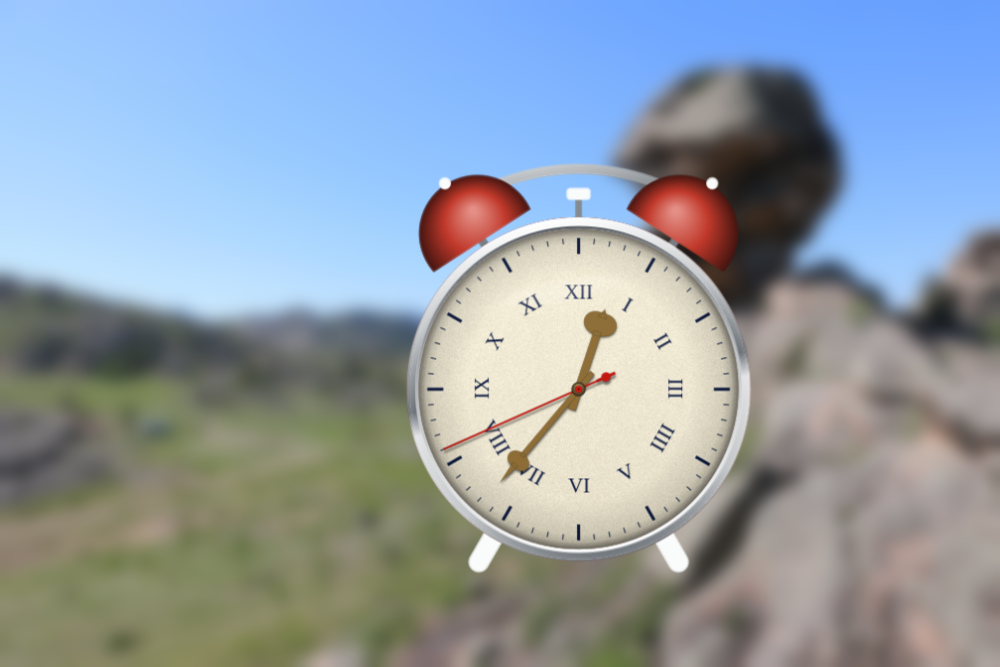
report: 12,36,41
